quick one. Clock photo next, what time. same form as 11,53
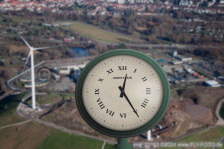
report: 12,25
